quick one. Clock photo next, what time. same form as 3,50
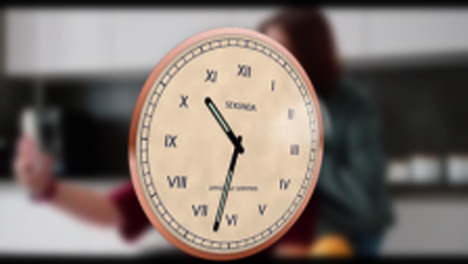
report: 10,32
